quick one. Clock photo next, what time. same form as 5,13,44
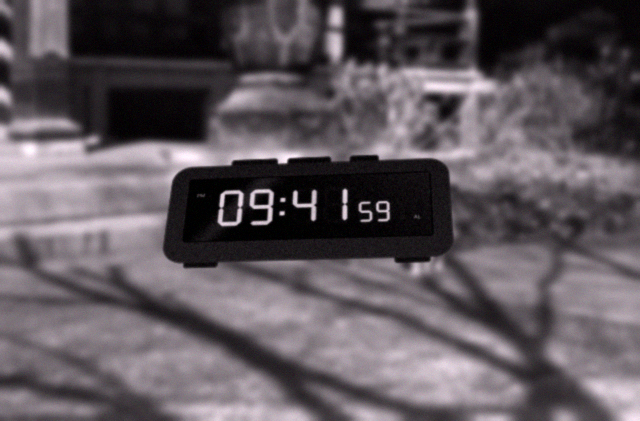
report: 9,41,59
